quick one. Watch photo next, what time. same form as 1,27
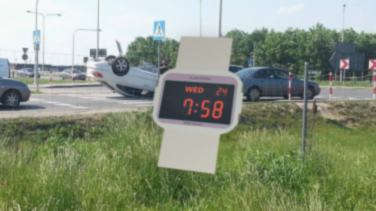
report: 7,58
